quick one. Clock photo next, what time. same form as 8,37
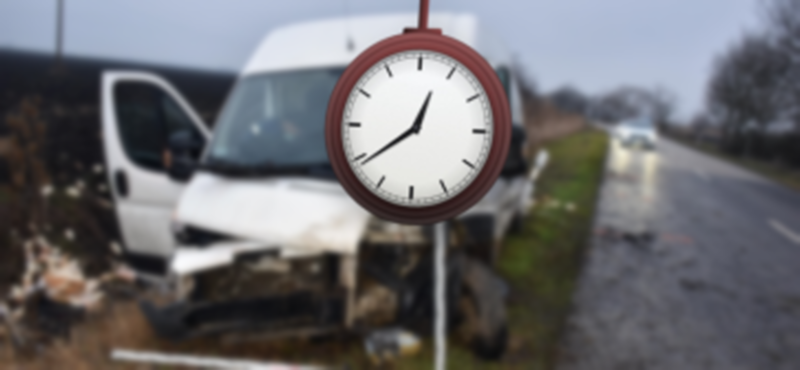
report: 12,39
